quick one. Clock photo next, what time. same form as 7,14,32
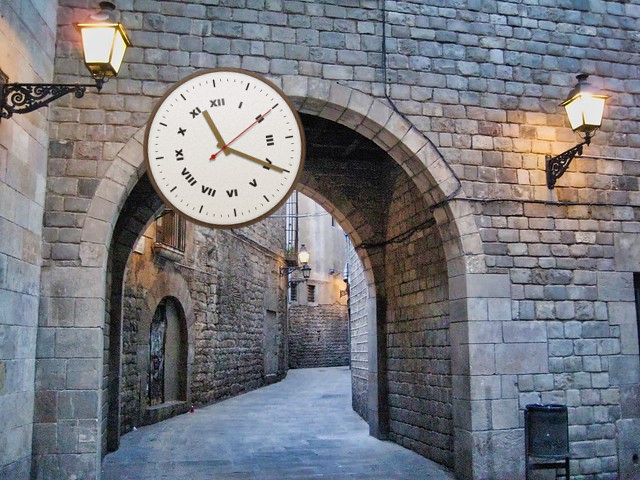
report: 11,20,10
